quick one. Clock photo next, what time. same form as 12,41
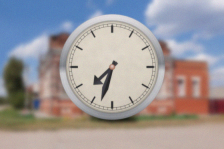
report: 7,33
